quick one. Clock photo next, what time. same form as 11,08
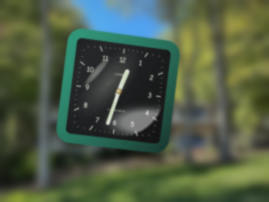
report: 12,32
